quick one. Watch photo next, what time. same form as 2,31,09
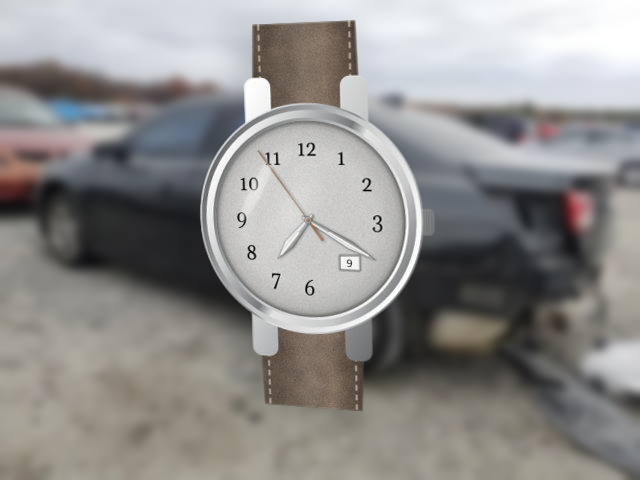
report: 7,19,54
